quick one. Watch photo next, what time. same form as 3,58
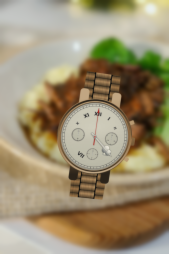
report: 4,22
